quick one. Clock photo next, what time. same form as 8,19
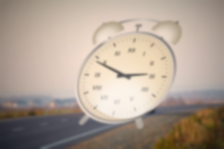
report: 2,49
